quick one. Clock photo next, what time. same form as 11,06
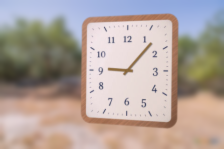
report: 9,07
